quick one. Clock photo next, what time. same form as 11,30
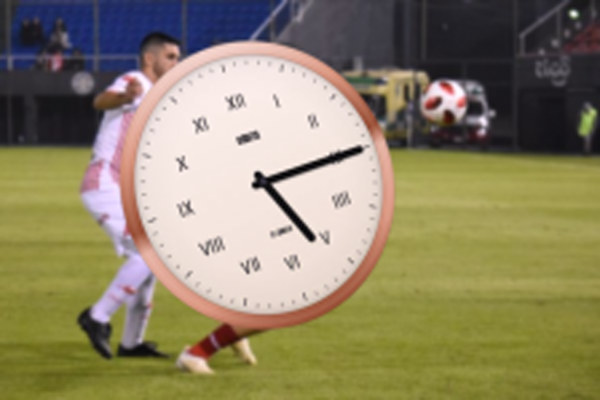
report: 5,15
